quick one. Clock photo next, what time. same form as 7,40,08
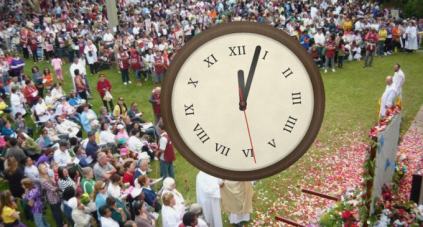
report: 12,03,29
